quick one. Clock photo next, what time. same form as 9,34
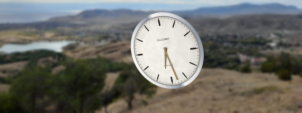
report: 6,28
